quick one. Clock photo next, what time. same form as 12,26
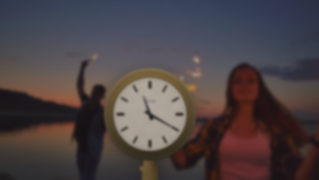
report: 11,20
